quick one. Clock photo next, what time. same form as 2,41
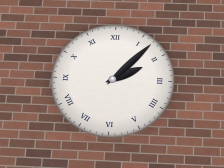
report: 2,07
